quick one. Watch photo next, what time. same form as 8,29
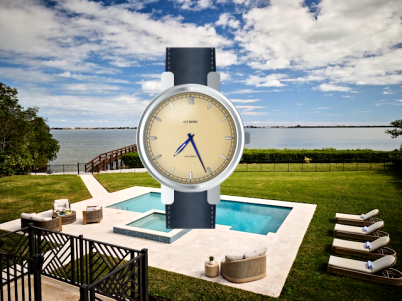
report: 7,26
